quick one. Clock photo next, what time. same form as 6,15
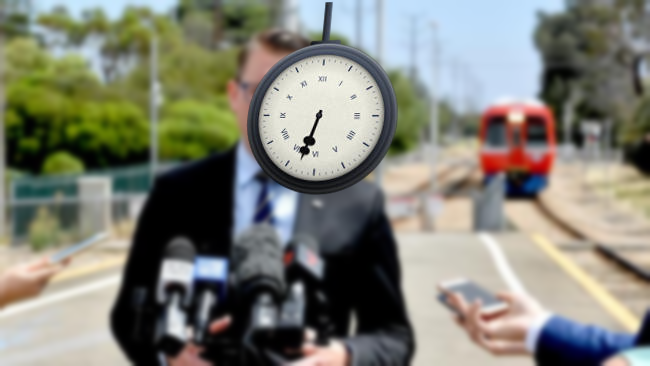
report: 6,33
